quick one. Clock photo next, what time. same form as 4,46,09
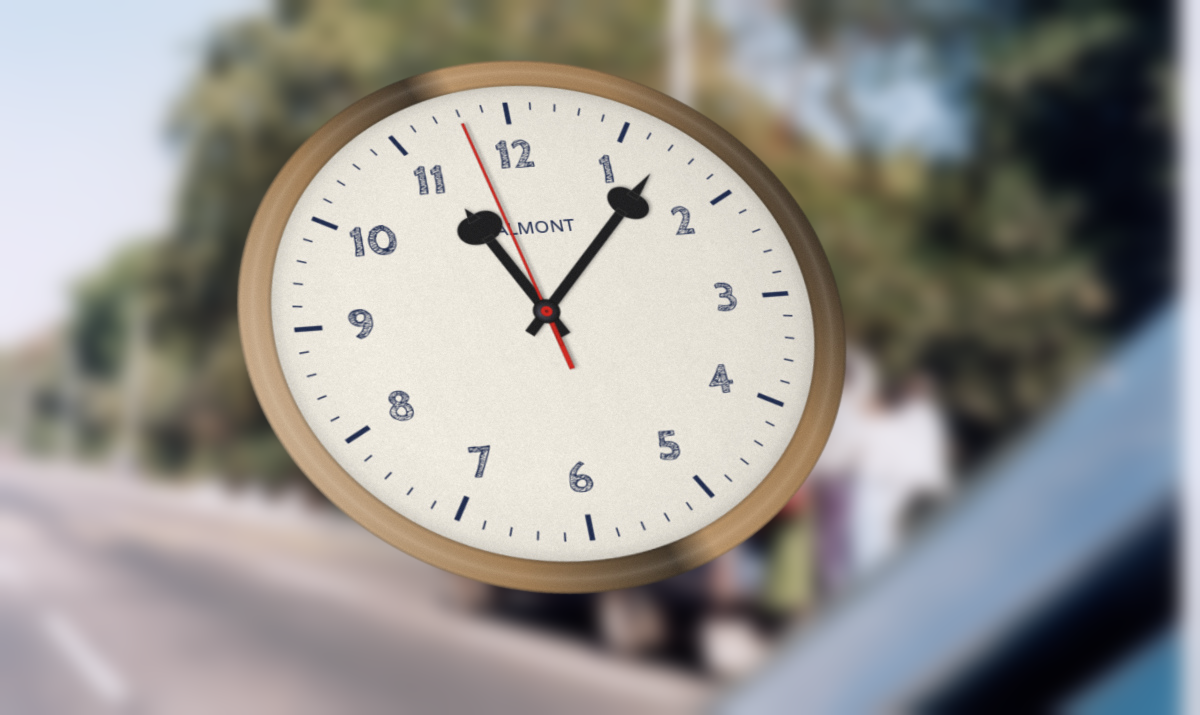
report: 11,06,58
